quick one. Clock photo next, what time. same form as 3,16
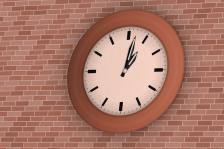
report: 1,02
